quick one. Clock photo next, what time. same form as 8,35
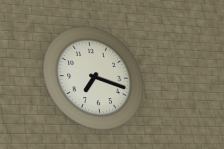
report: 7,18
